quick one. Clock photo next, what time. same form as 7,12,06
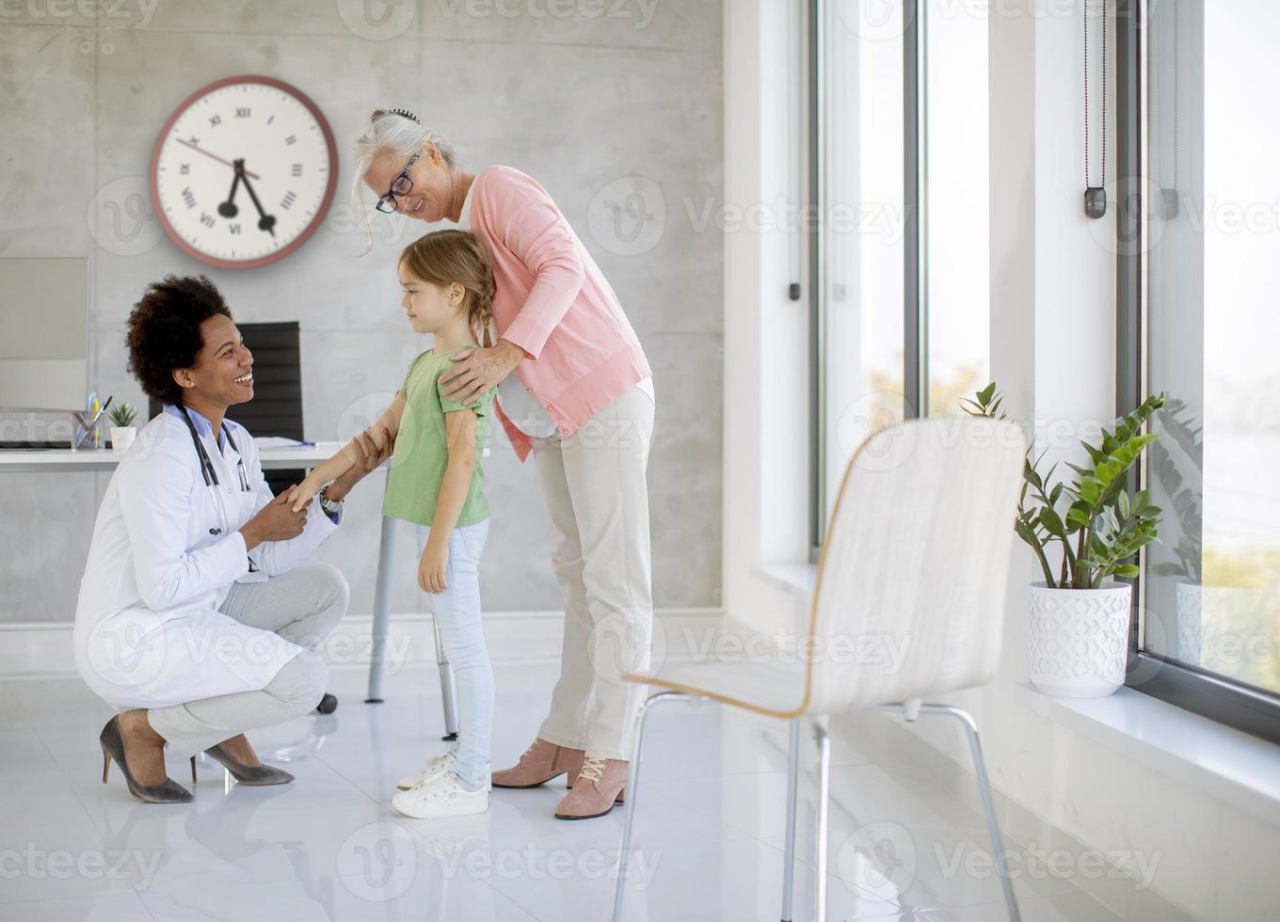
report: 6,24,49
